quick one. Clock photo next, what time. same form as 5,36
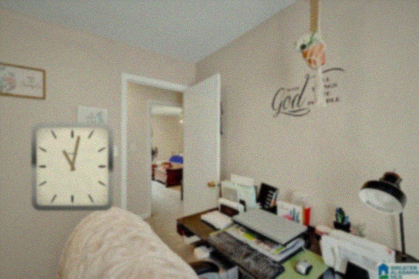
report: 11,02
